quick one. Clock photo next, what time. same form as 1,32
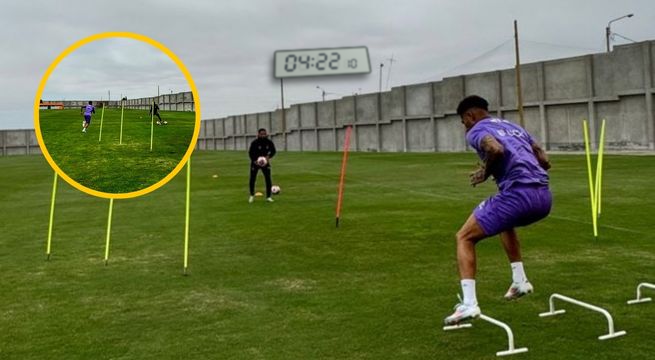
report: 4,22
